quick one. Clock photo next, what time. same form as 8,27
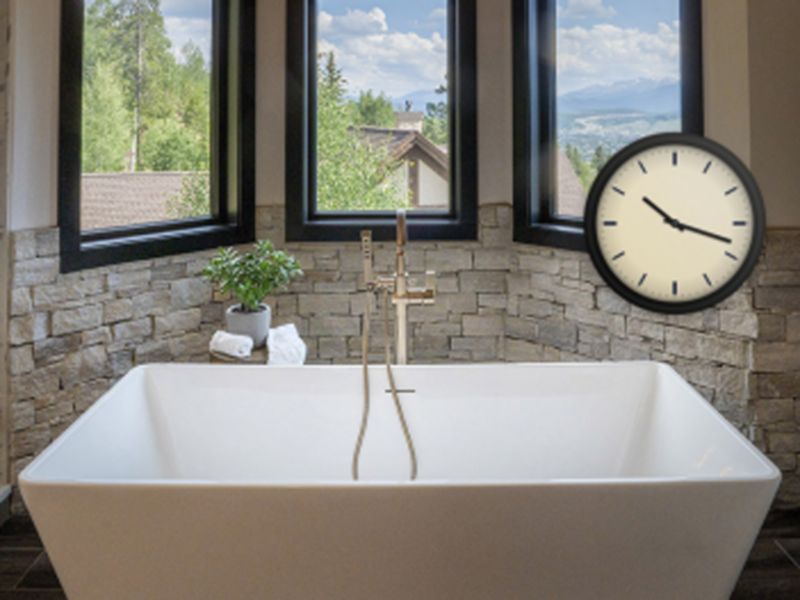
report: 10,18
